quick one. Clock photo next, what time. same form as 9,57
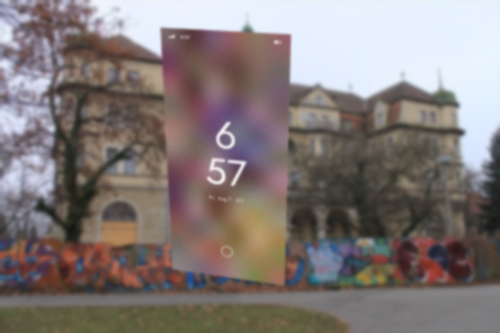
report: 6,57
